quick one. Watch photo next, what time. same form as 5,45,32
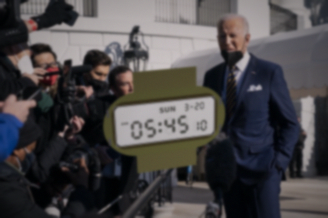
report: 5,45,10
